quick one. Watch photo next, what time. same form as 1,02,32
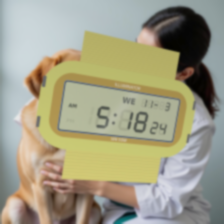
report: 5,18,24
